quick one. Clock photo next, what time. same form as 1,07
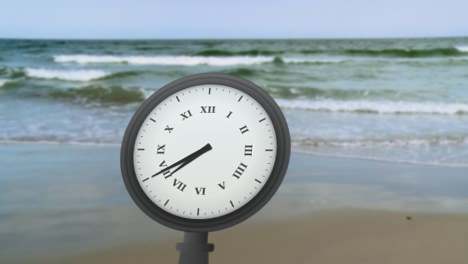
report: 7,40
